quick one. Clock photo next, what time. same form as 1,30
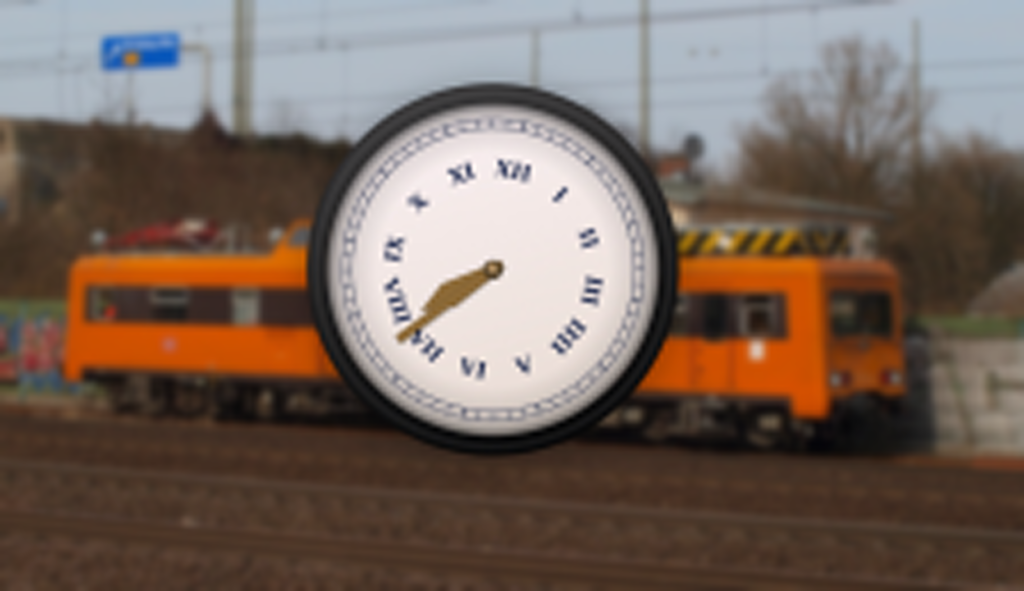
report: 7,37
